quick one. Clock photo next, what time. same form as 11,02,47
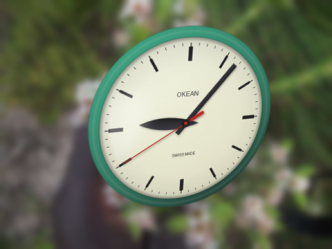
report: 9,06,40
